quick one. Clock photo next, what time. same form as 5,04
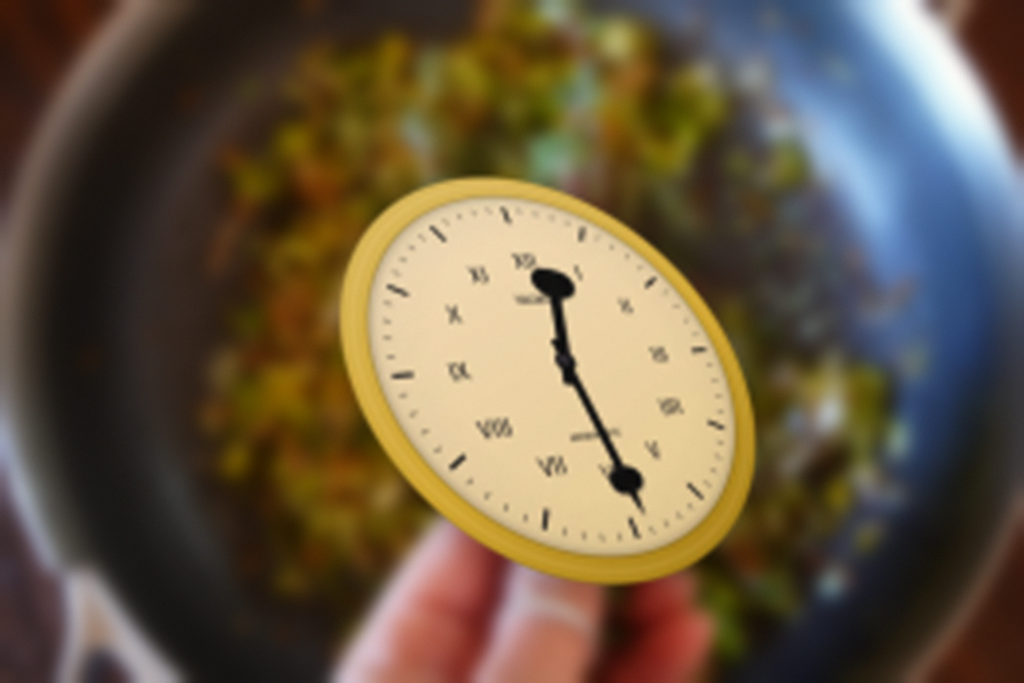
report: 12,29
